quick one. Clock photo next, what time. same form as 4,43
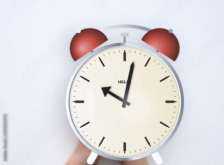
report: 10,02
